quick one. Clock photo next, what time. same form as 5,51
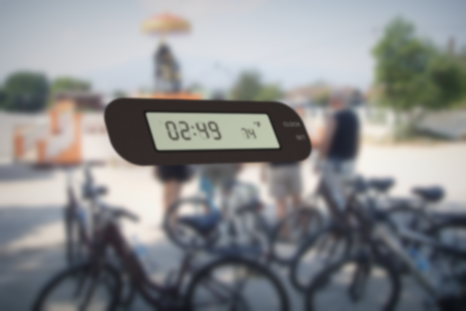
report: 2,49
